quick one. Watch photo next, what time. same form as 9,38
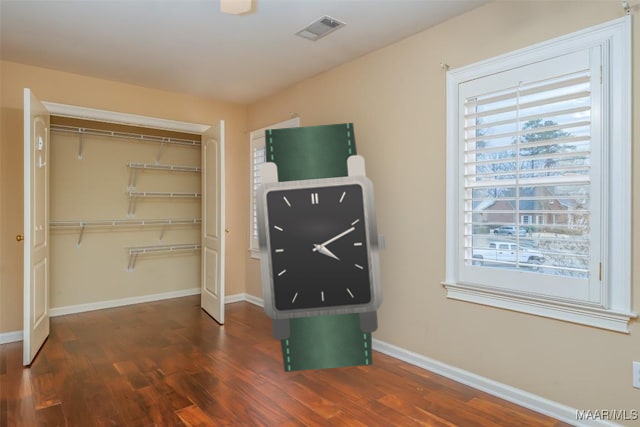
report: 4,11
